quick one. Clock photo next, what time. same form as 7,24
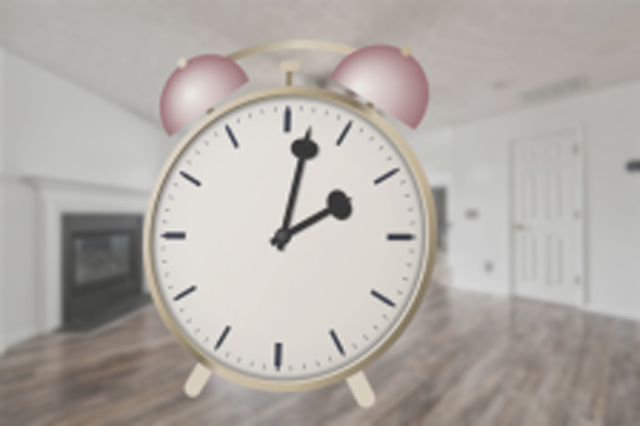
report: 2,02
